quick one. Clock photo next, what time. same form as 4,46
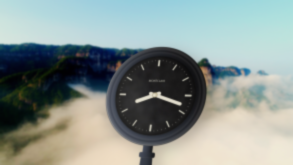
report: 8,18
